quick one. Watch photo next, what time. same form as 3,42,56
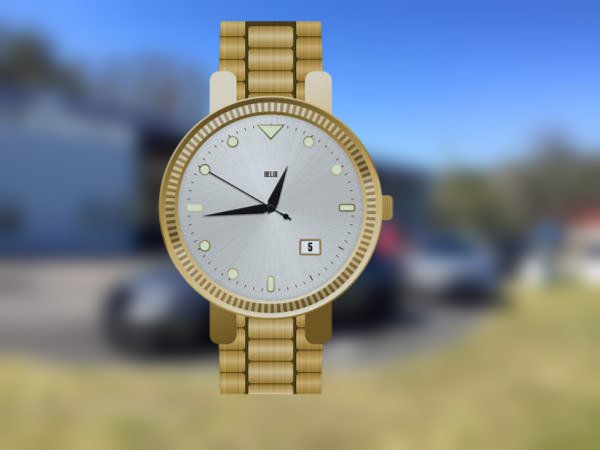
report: 12,43,50
